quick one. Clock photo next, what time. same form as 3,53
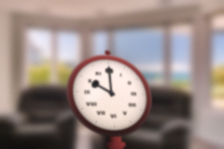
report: 10,00
